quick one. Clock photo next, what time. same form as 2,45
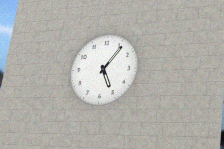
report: 5,06
